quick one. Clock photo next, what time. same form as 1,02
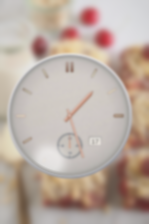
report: 1,27
